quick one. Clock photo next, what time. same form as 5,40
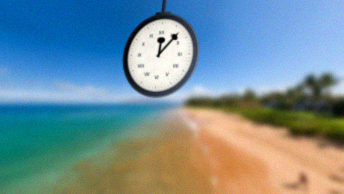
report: 12,07
